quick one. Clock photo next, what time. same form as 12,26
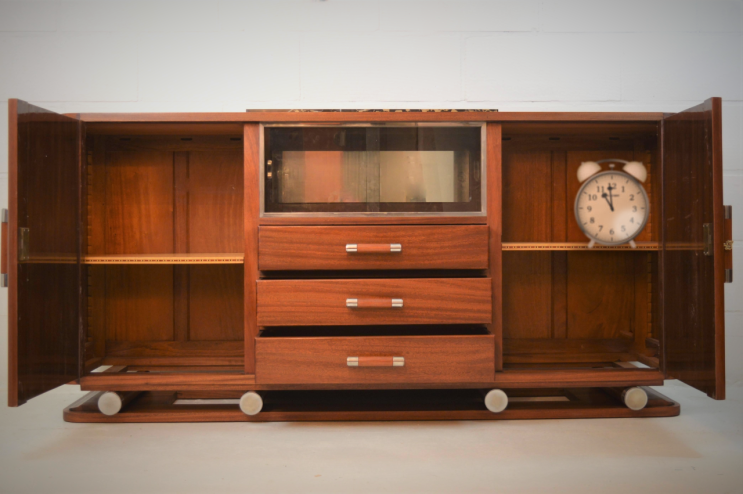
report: 10,59
